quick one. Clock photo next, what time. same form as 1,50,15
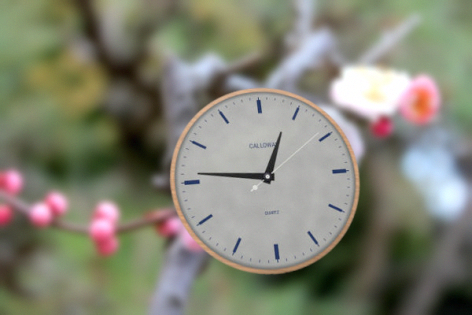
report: 12,46,09
